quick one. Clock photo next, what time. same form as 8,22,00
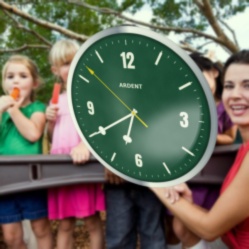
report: 6,39,52
